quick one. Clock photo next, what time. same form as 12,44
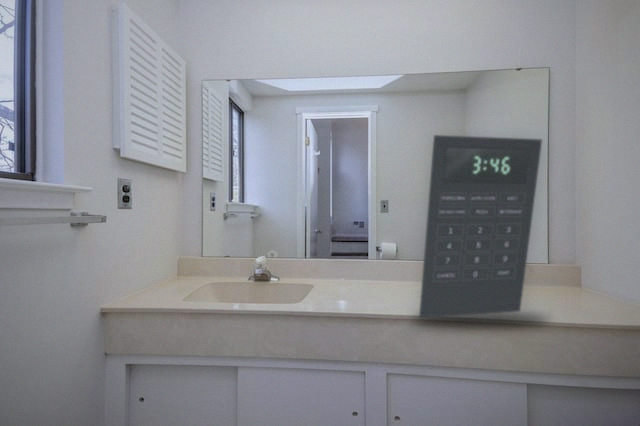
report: 3,46
